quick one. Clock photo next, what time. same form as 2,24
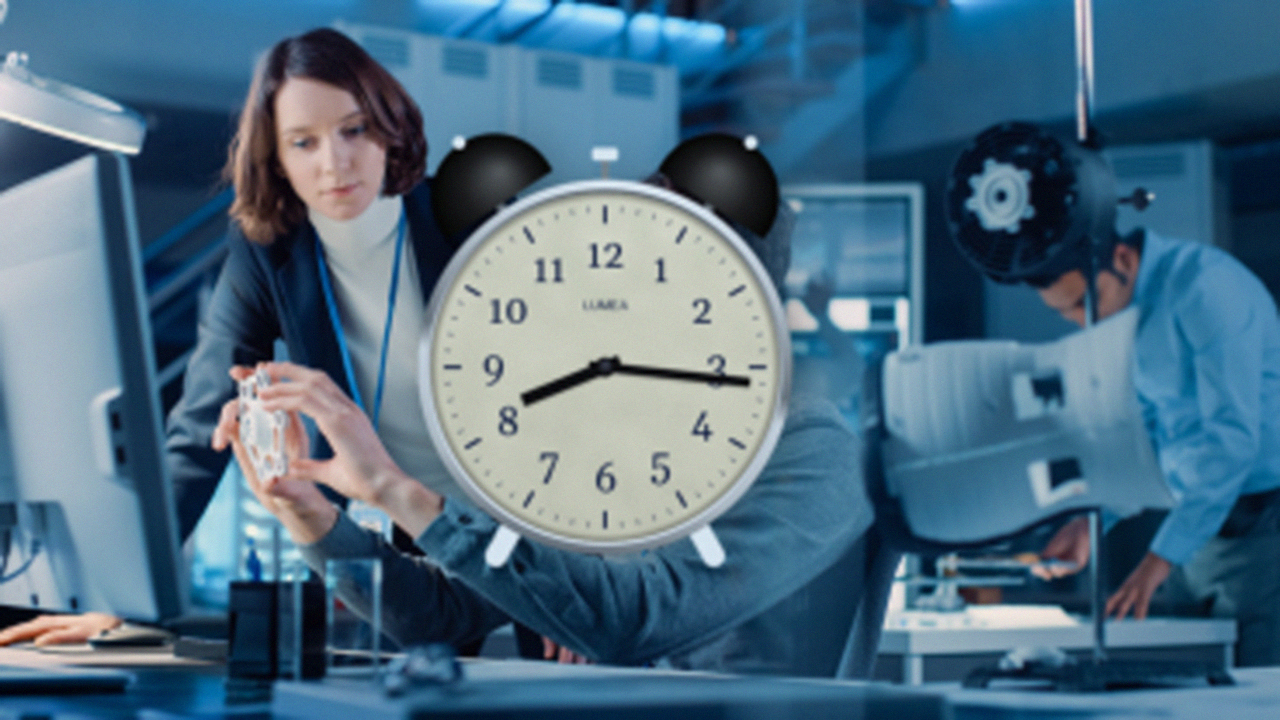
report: 8,16
